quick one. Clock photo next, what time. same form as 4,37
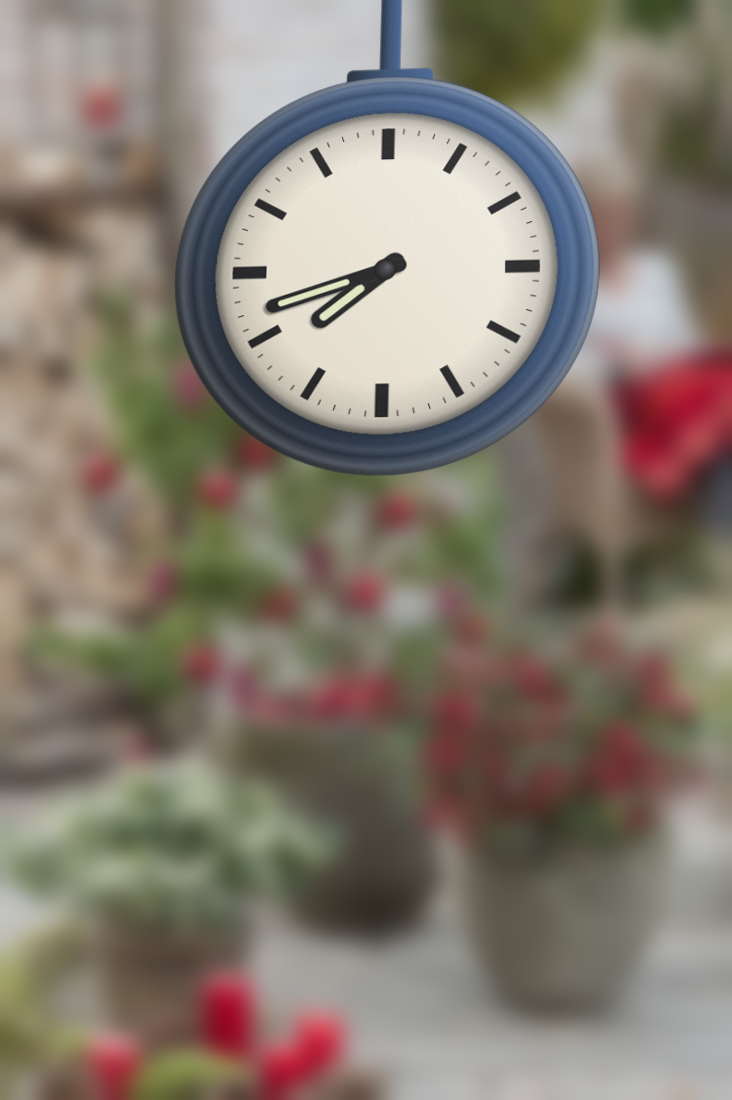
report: 7,42
